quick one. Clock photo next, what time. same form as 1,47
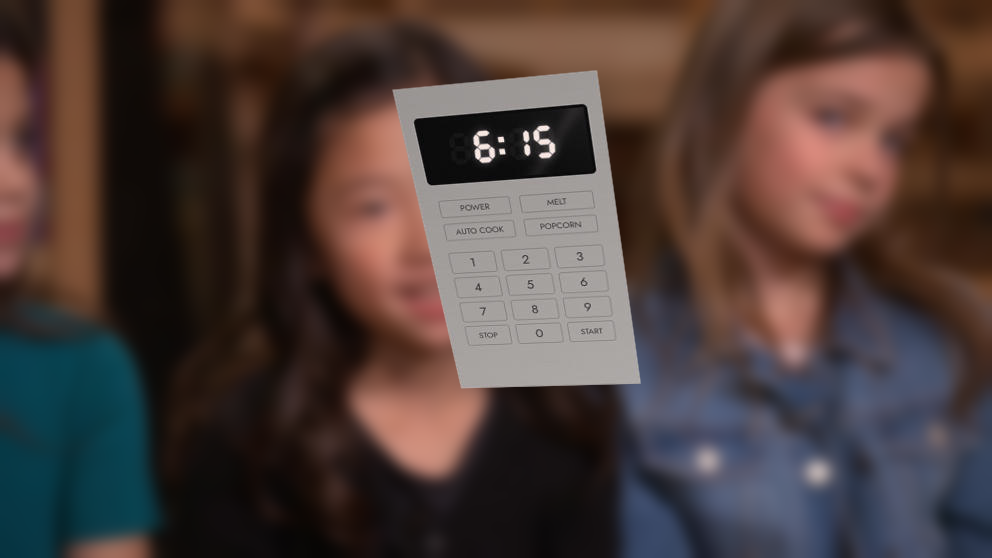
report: 6,15
